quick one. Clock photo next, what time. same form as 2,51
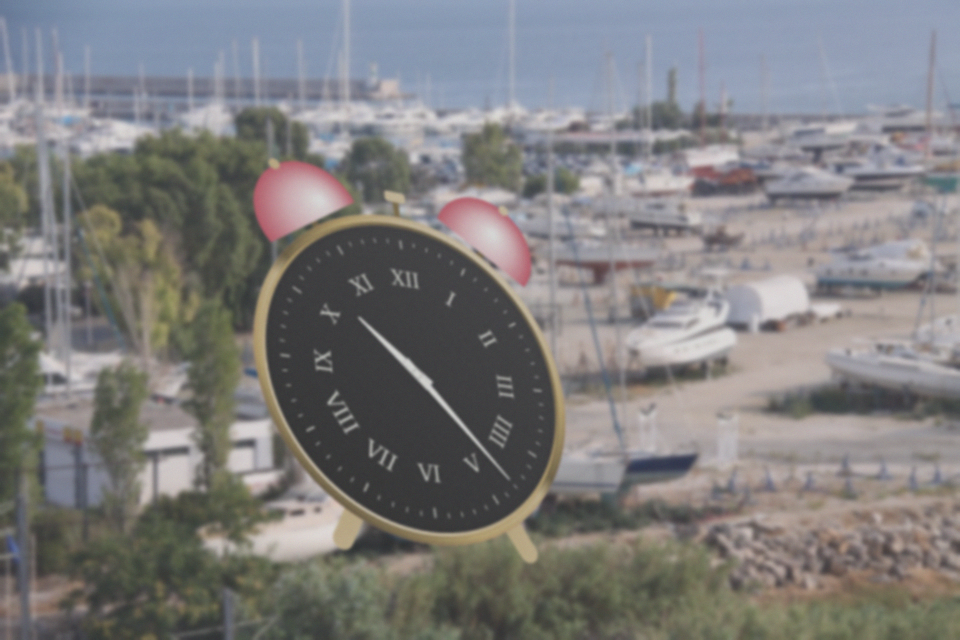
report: 10,23
